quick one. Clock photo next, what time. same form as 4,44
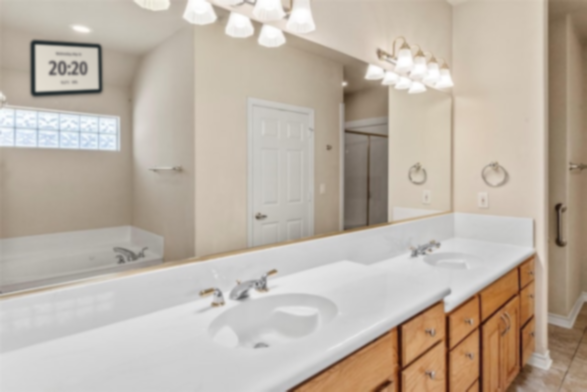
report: 20,20
